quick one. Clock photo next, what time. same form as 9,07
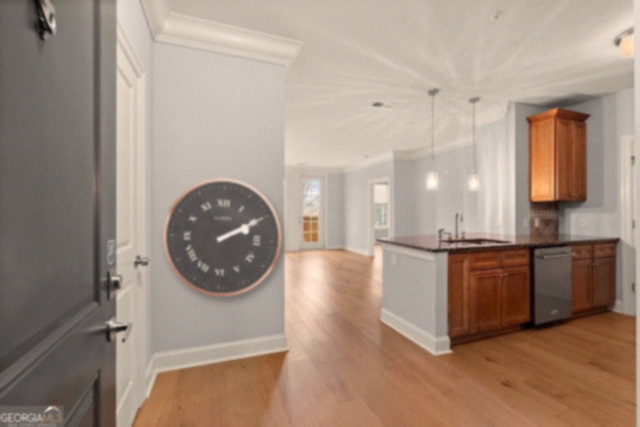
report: 2,10
